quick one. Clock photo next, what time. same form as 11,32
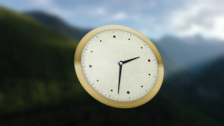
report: 2,33
